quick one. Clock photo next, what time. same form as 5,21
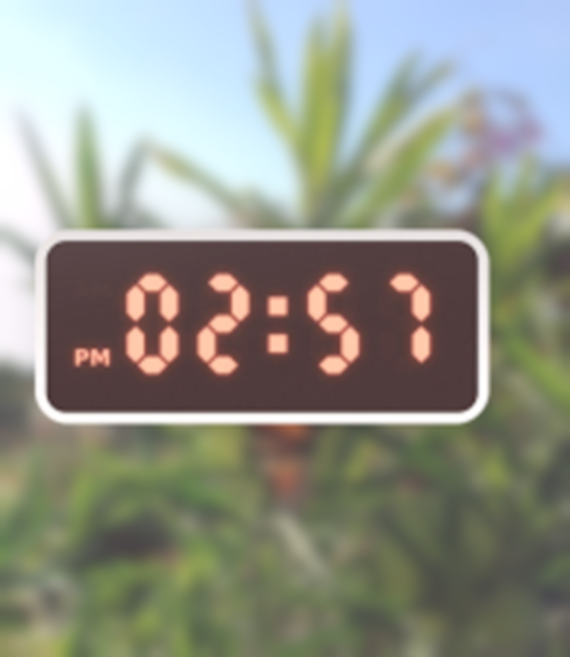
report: 2,57
